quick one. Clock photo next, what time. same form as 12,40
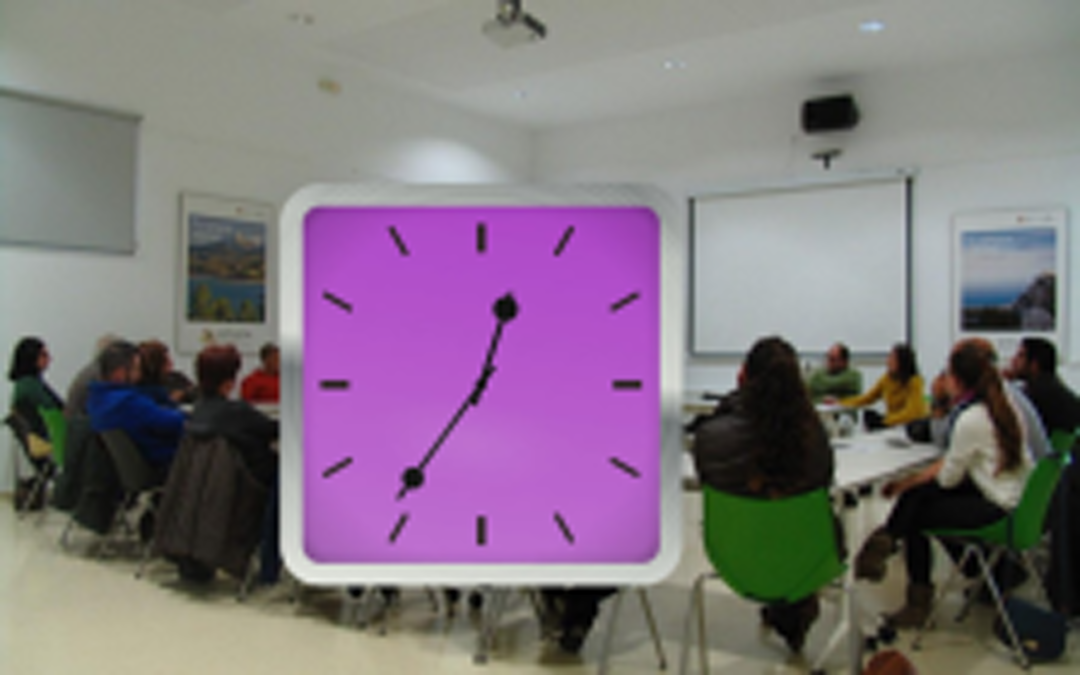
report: 12,36
